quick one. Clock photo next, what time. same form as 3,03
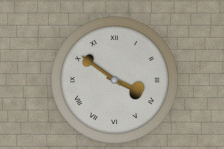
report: 3,51
